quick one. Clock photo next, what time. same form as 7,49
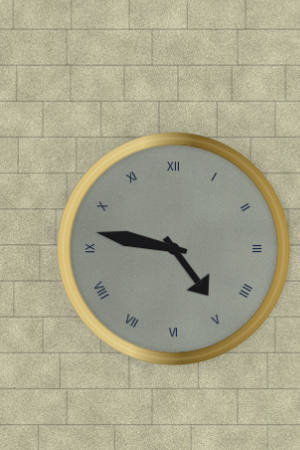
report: 4,47
